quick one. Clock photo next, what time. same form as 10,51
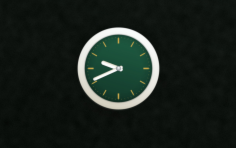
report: 9,41
